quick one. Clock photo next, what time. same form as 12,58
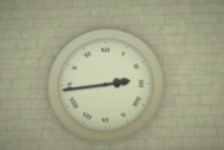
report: 2,44
